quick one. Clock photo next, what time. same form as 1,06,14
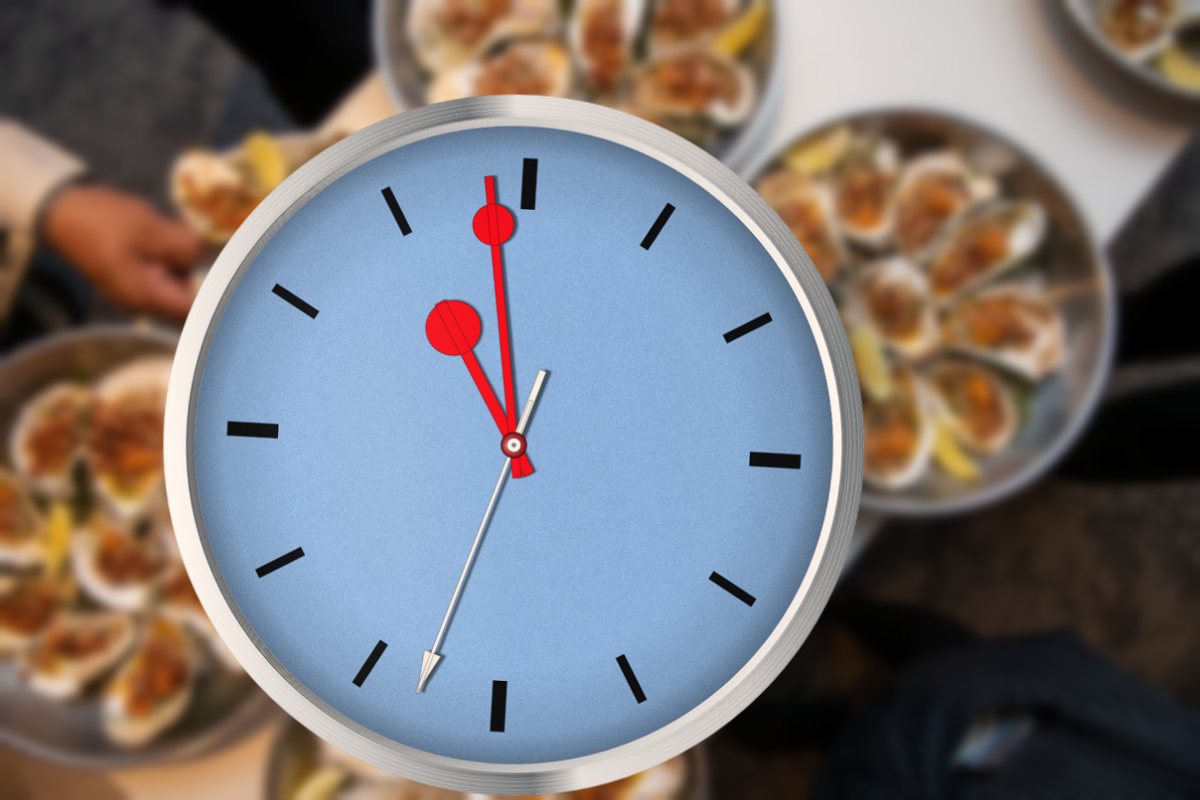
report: 10,58,33
